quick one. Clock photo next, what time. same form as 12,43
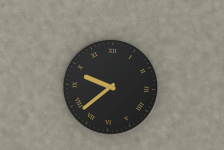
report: 9,38
